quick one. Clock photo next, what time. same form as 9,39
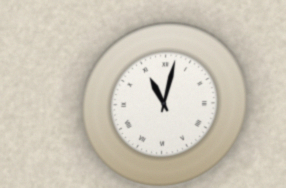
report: 11,02
